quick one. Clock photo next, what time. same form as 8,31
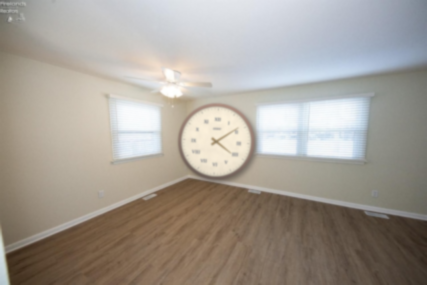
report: 4,09
